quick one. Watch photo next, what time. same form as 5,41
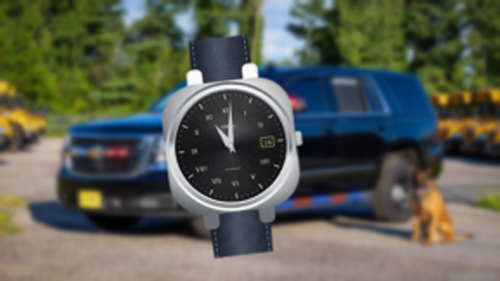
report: 11,01
